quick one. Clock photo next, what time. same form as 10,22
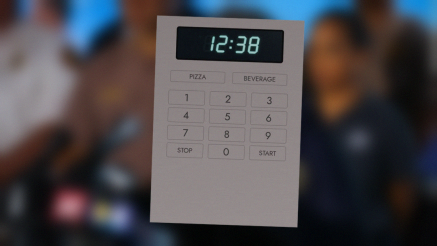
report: 12,38
